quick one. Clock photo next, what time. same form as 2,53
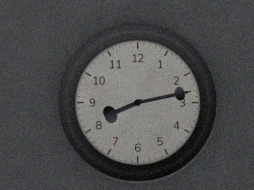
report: 8,13
